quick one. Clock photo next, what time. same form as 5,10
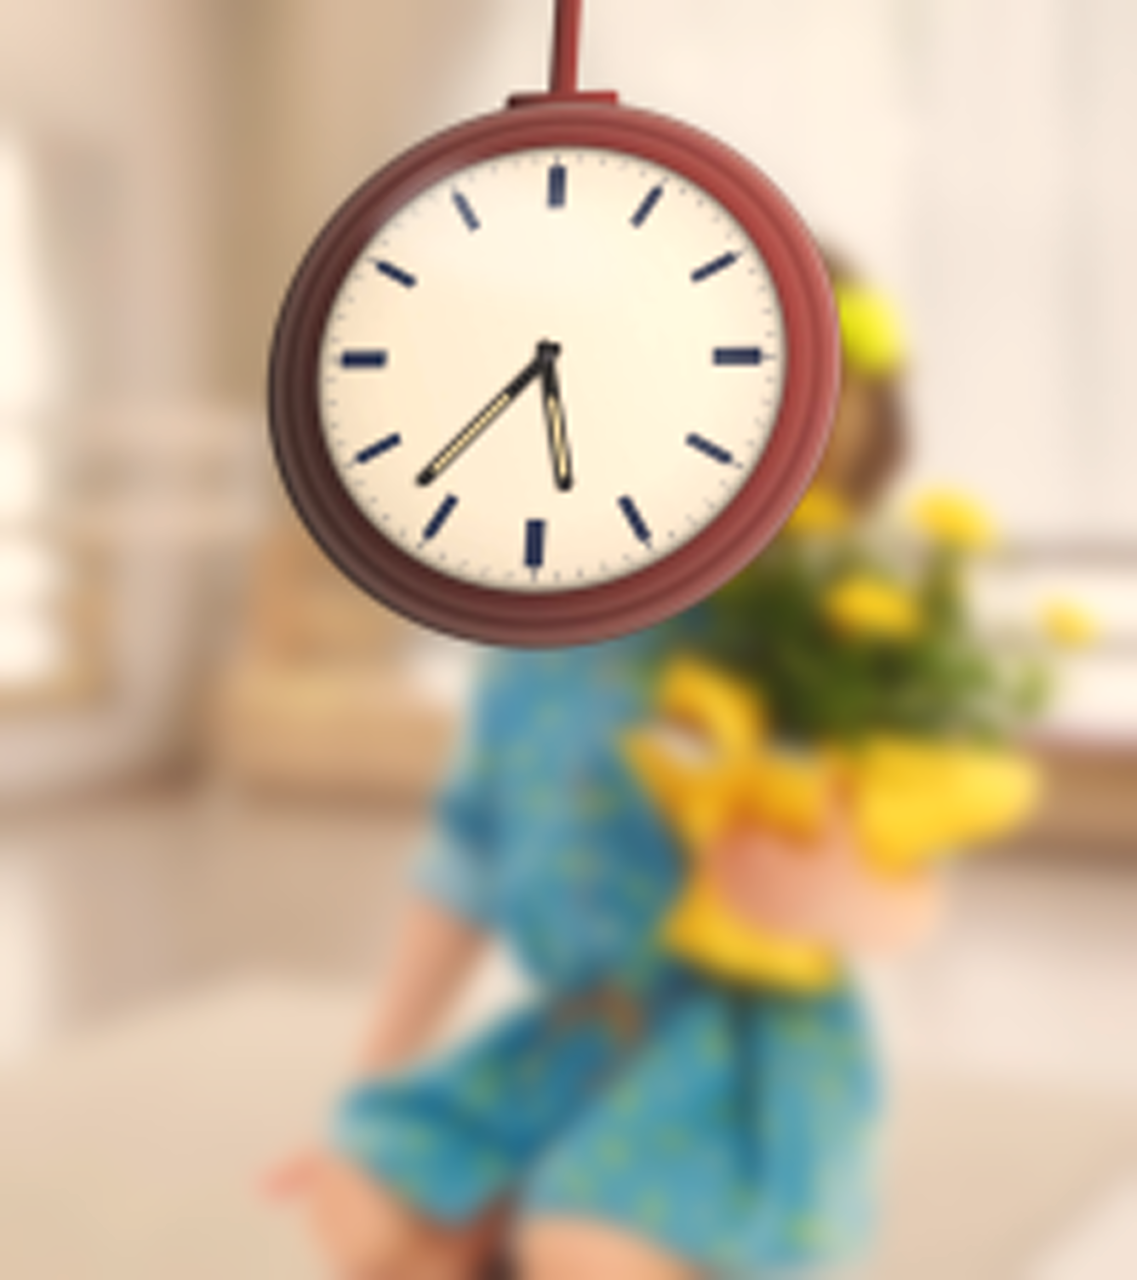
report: 5,37
